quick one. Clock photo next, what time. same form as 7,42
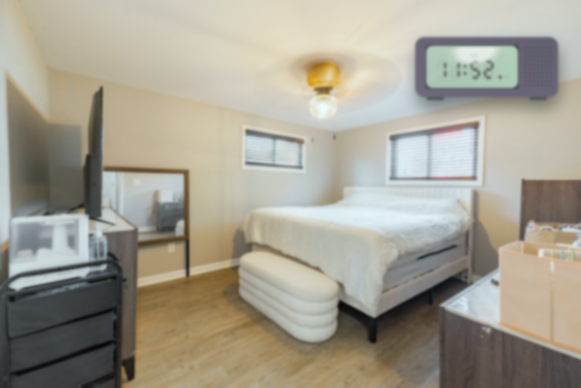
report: 11,52
